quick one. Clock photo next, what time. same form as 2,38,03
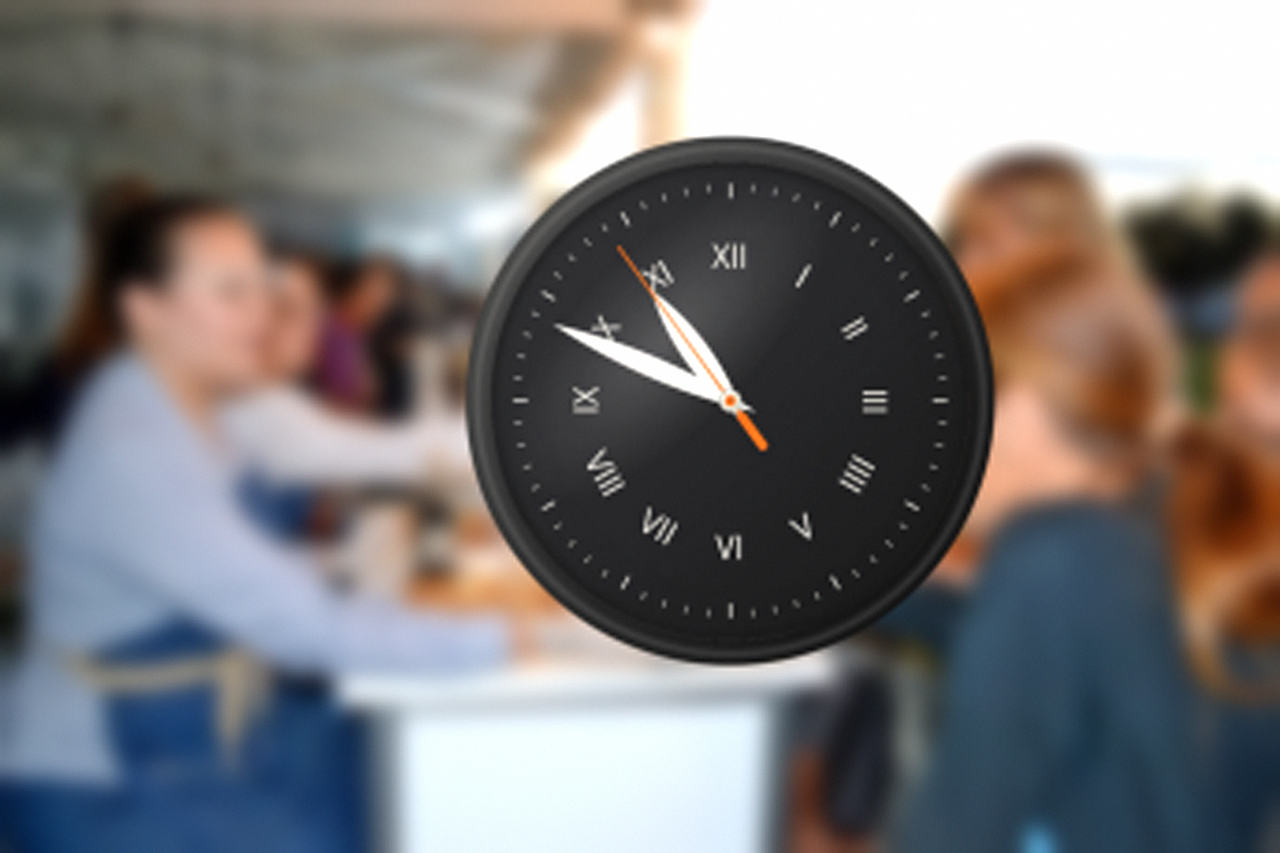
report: 10,48,54
